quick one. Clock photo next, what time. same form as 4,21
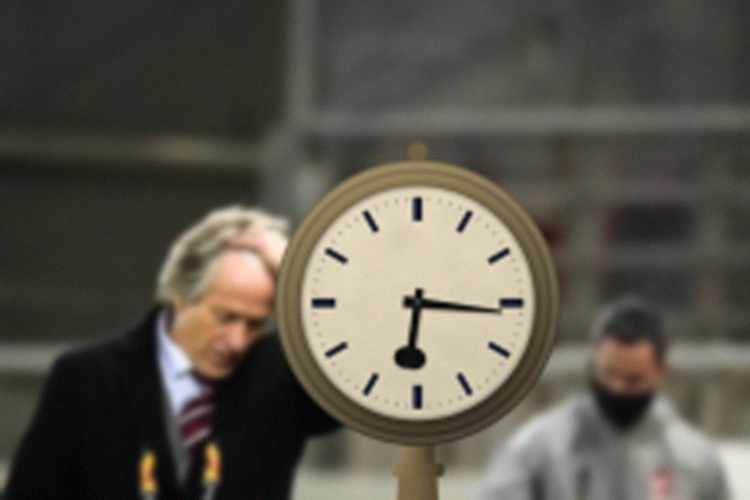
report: 6,16
